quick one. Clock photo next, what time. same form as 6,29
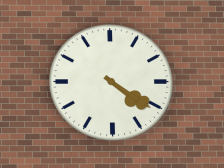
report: 4,21
